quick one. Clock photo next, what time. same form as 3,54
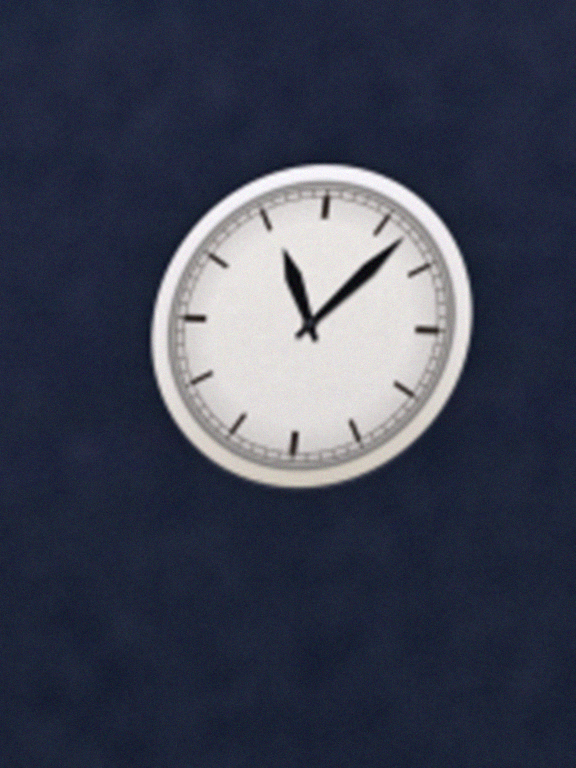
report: 11,07
